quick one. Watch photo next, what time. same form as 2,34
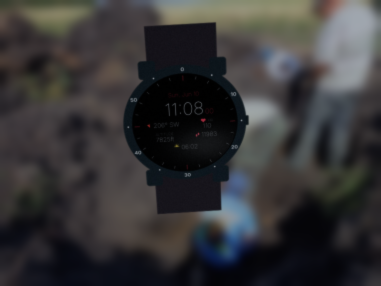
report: 11,08
